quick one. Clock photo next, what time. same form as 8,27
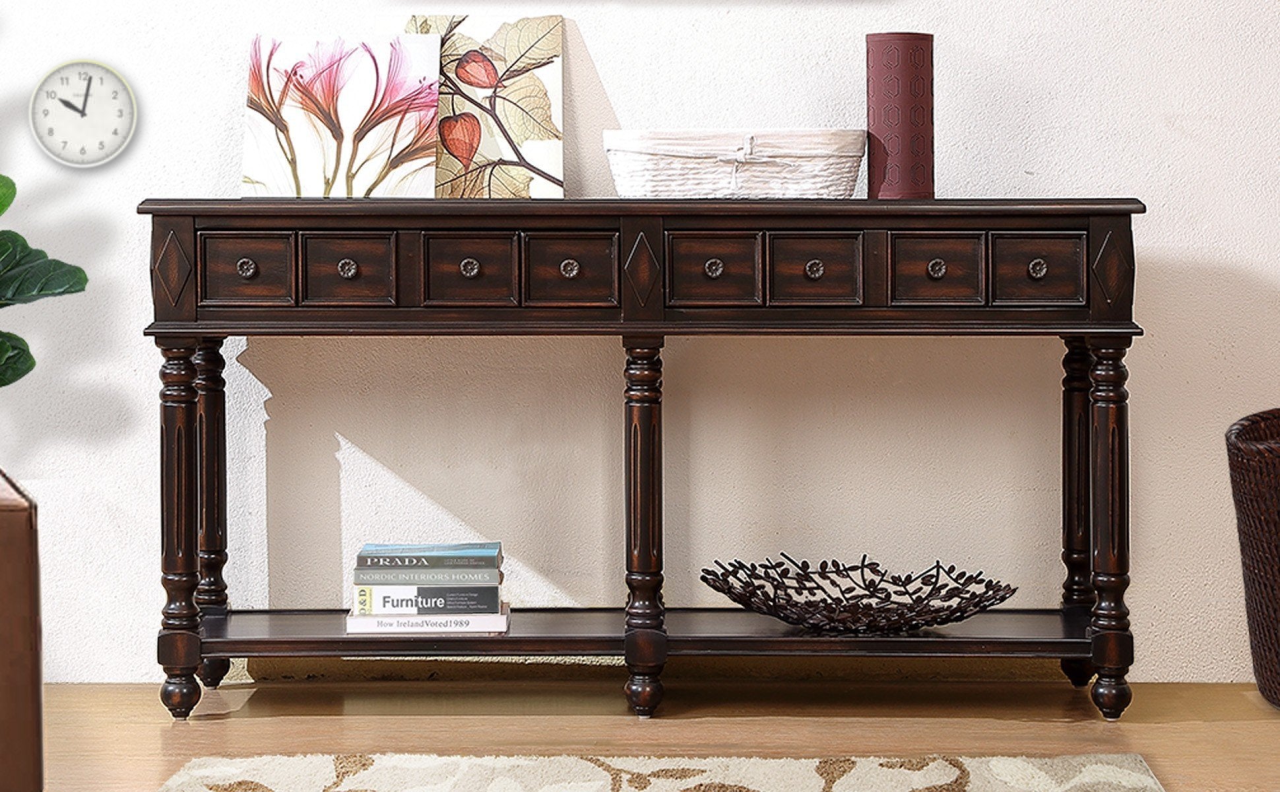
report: 10,02
